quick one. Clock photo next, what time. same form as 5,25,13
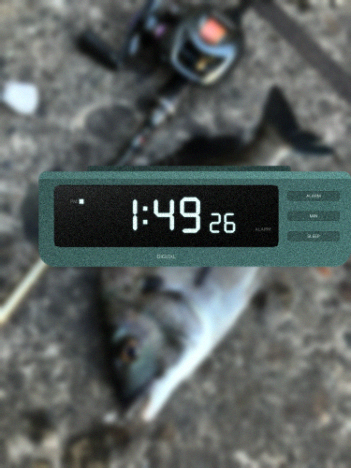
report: 1,49,26
